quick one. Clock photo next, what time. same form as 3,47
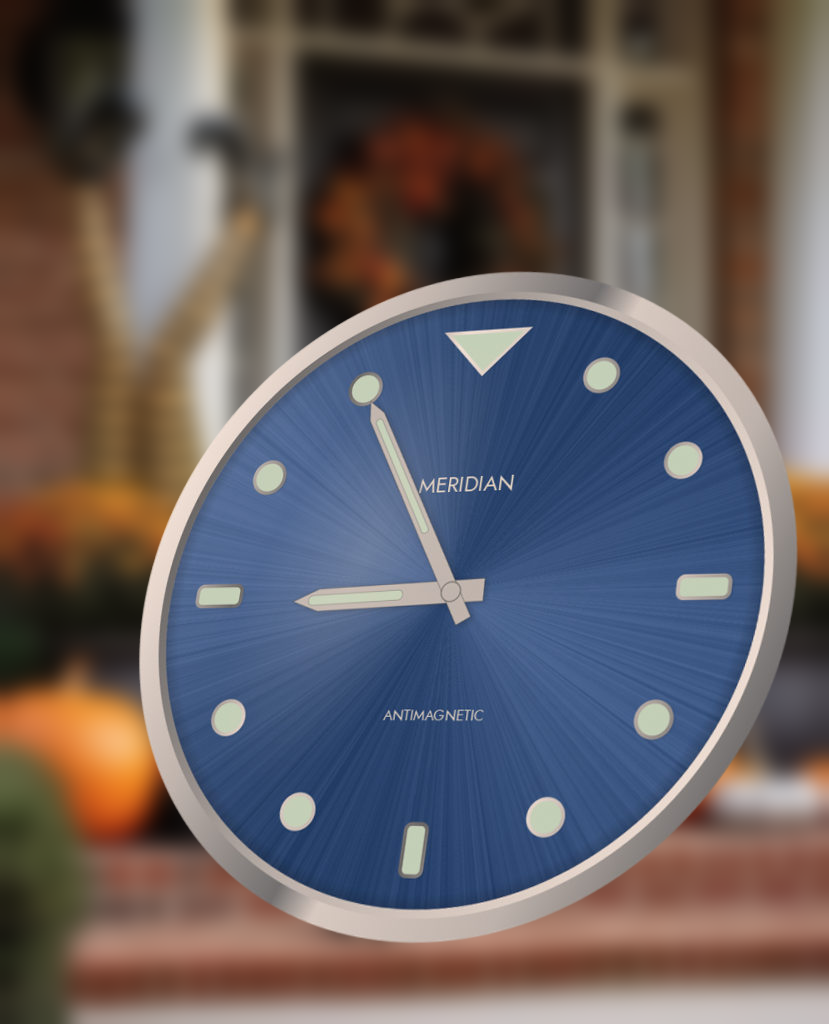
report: 8,55
